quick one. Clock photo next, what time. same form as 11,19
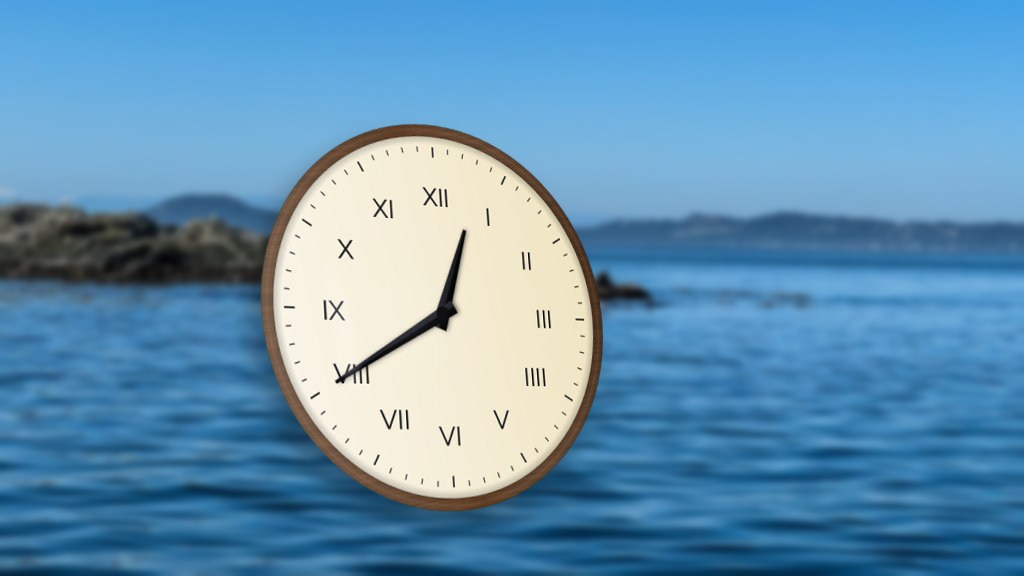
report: 12,40
